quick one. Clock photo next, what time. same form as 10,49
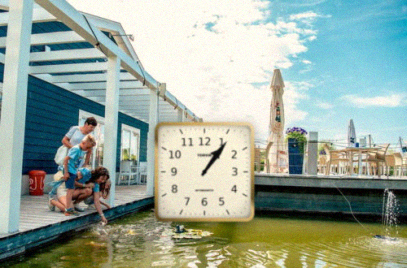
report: 1,06
